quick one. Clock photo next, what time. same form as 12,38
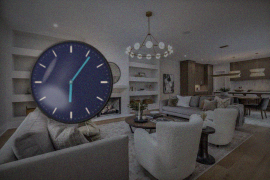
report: 6,06
